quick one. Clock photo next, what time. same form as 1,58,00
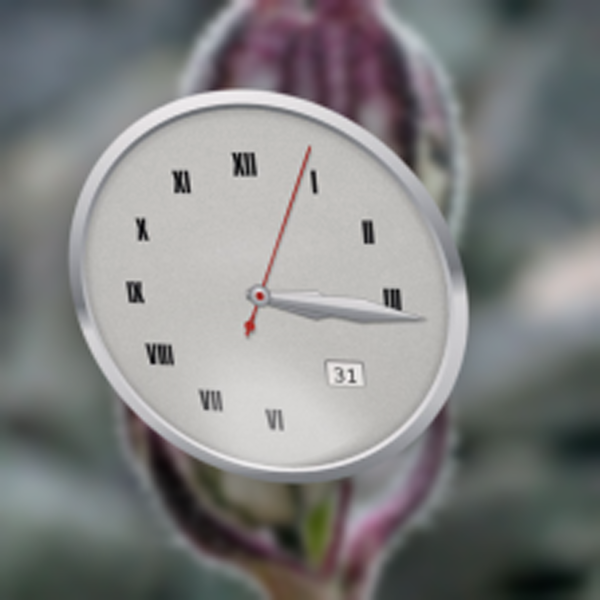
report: 3,16,04
